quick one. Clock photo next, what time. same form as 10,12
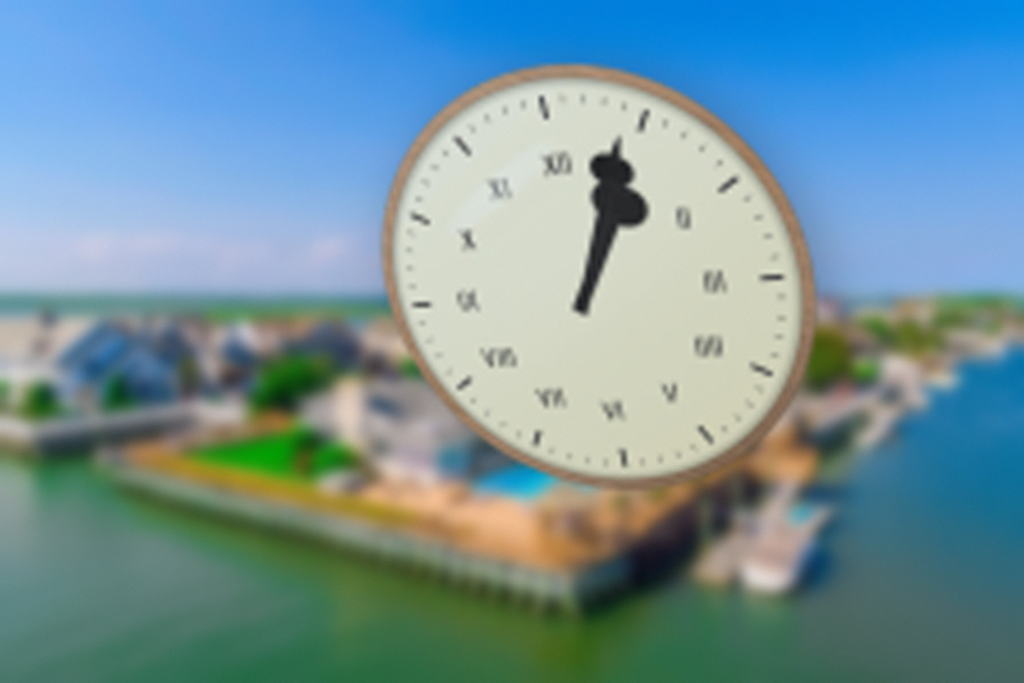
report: 1,04
